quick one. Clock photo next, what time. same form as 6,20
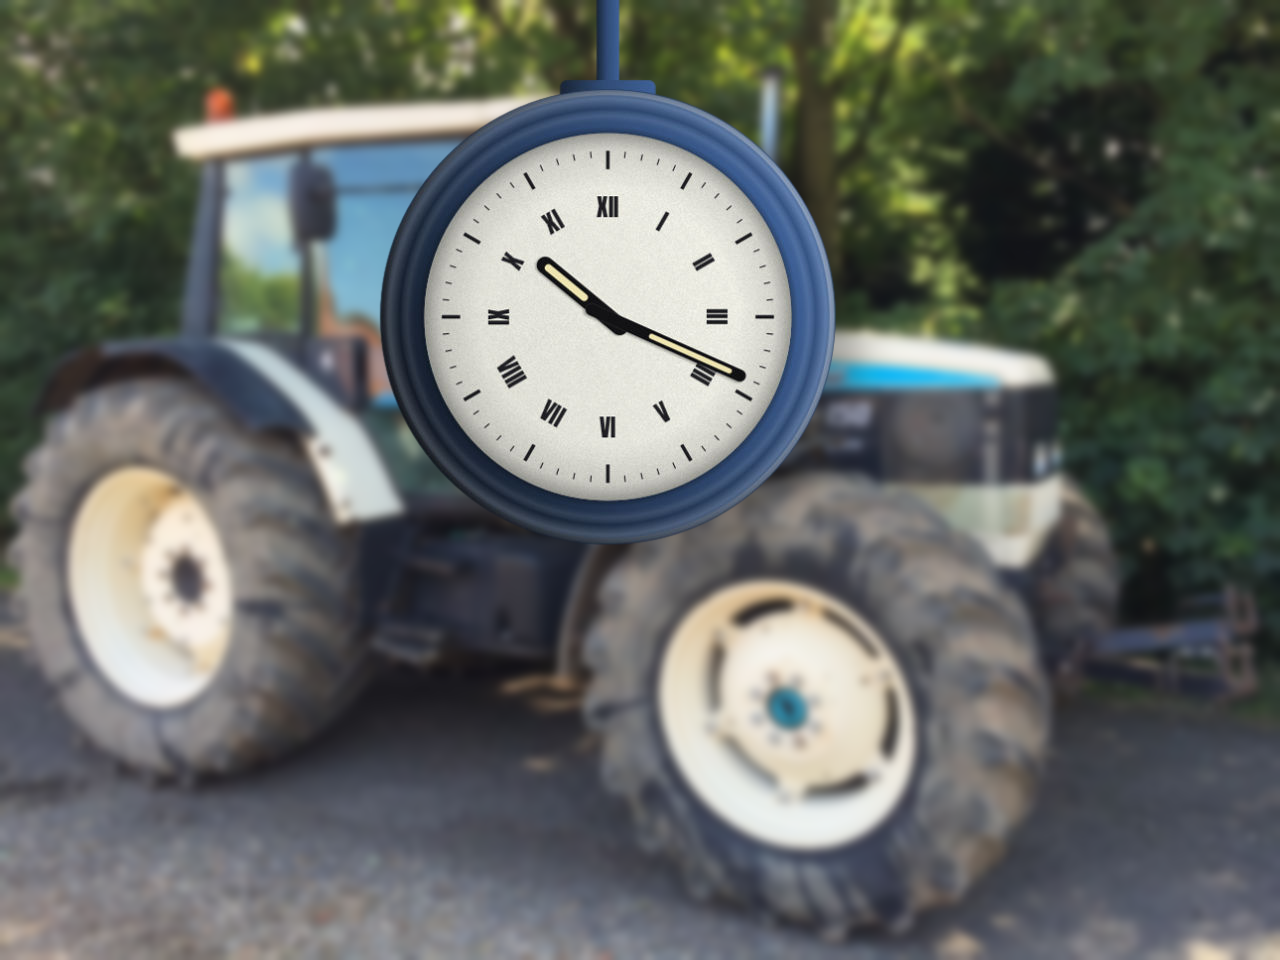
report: 10,19
